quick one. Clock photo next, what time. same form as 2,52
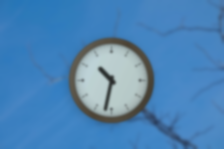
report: 10,32
